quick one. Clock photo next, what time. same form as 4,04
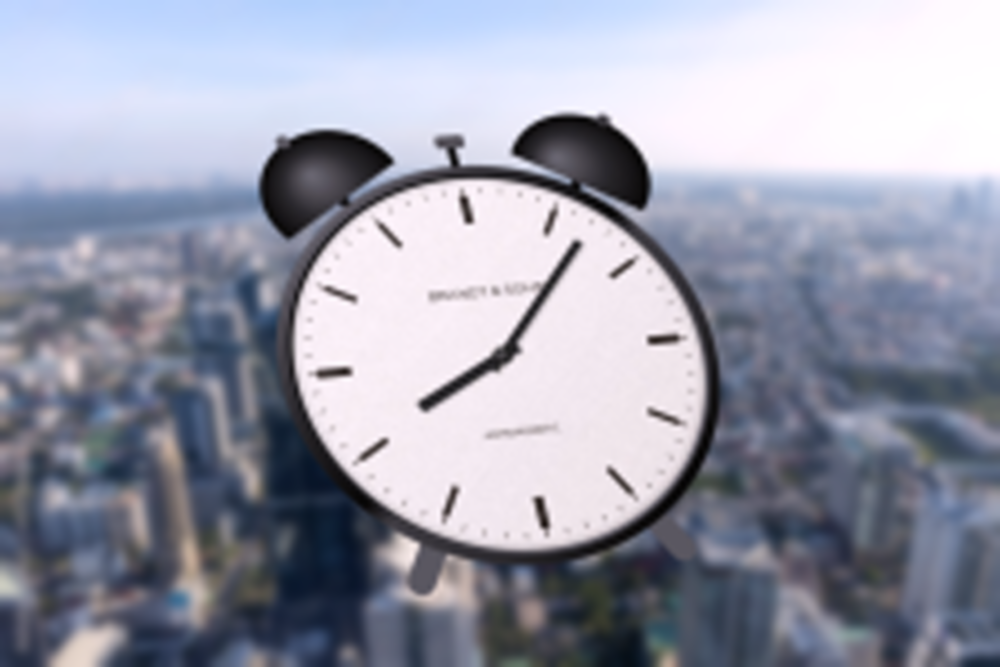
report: 8,07
